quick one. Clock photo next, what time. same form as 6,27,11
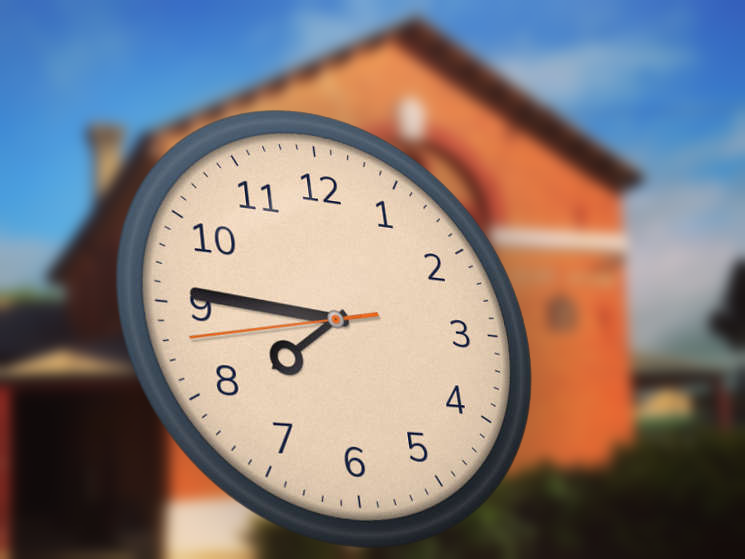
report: 7,45,43
